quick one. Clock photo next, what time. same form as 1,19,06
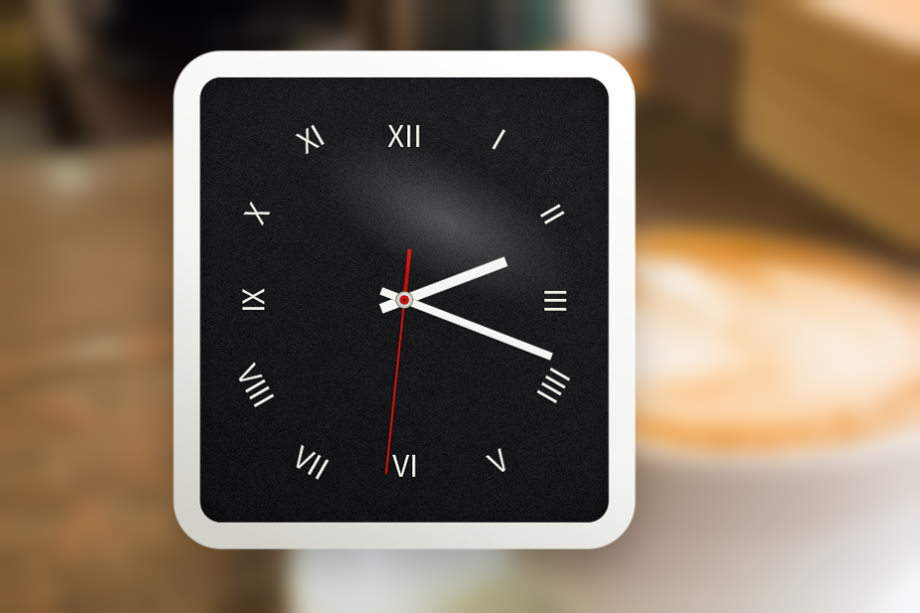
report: 2,18,31
